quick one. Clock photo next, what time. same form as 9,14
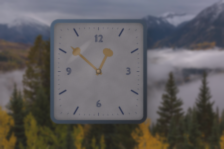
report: 12,52
